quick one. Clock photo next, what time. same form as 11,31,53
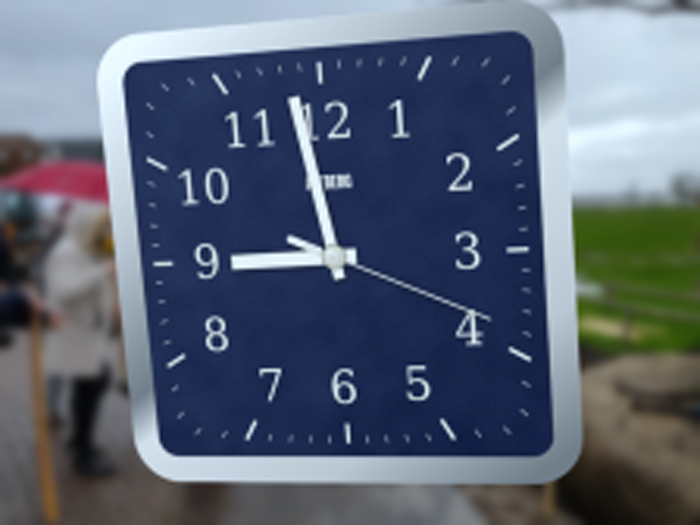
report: 8,58,19
